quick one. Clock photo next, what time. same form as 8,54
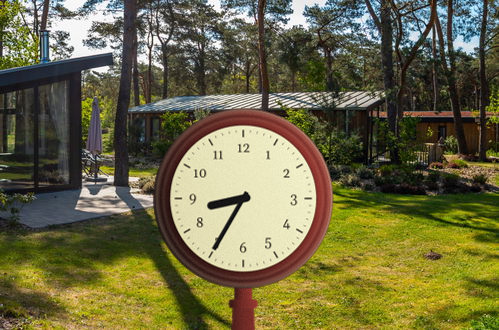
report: 8,35
